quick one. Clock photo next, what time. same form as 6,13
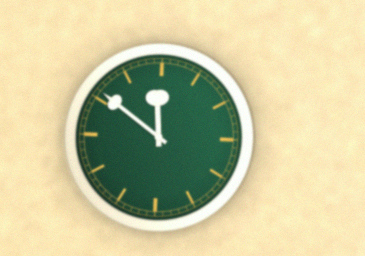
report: 11,51
